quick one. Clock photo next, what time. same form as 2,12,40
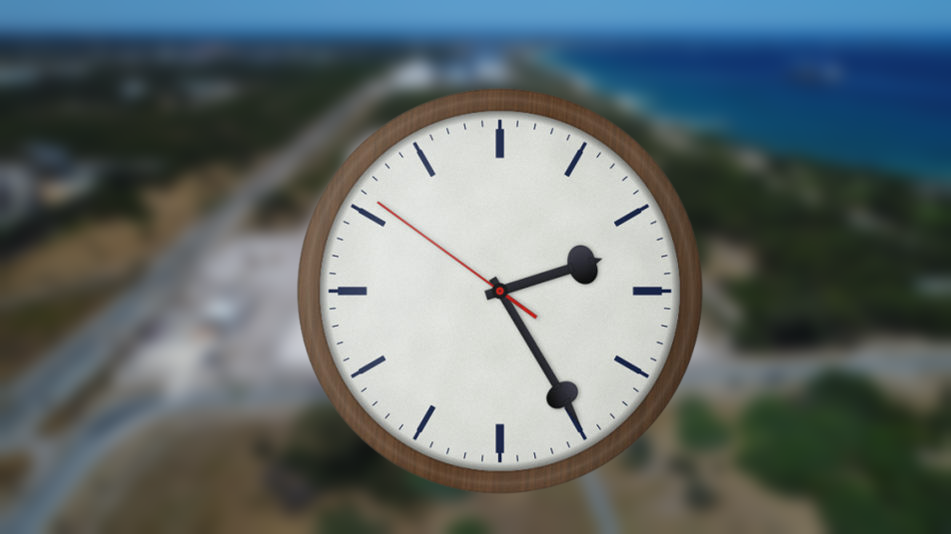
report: 2,24,51
